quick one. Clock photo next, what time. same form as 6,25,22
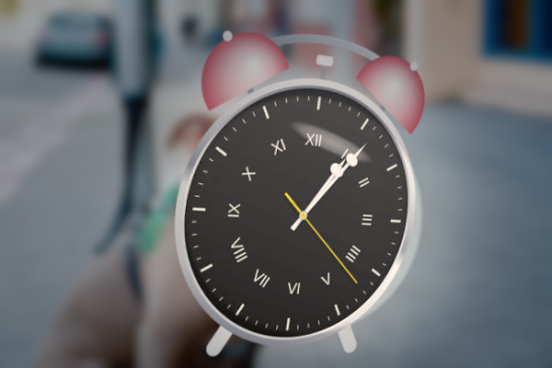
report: 1,06,22
